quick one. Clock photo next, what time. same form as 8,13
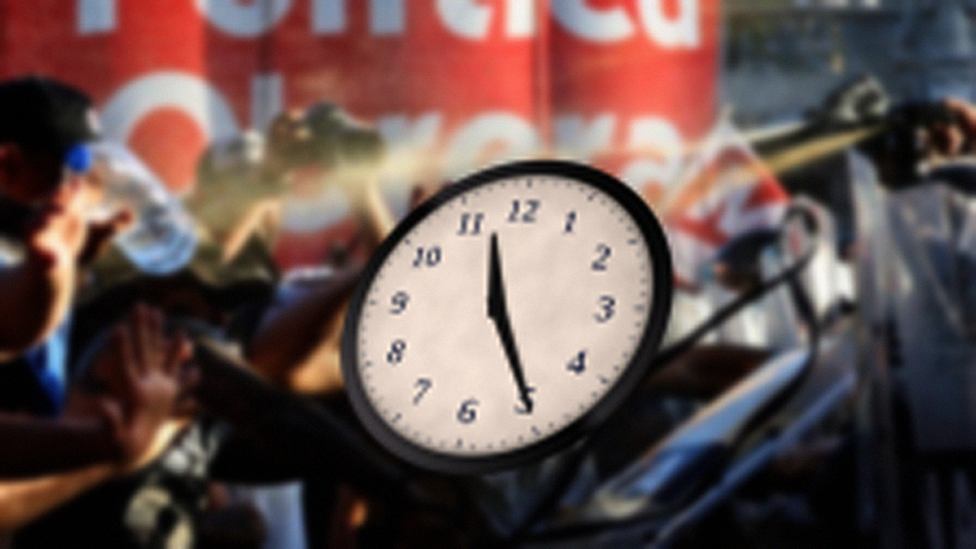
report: 11,25
